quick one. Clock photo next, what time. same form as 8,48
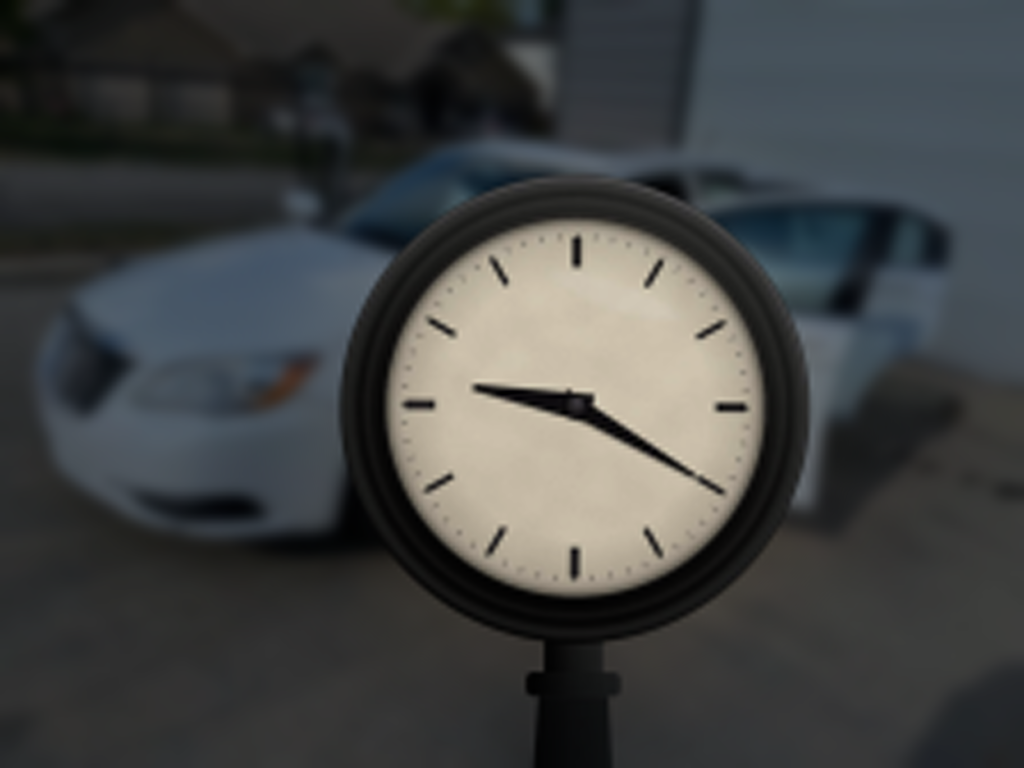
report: 9,20
